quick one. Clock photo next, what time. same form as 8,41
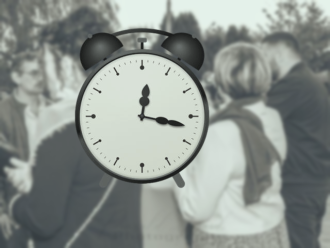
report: 12,17
